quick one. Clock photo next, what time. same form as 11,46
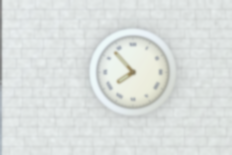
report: 7,53
